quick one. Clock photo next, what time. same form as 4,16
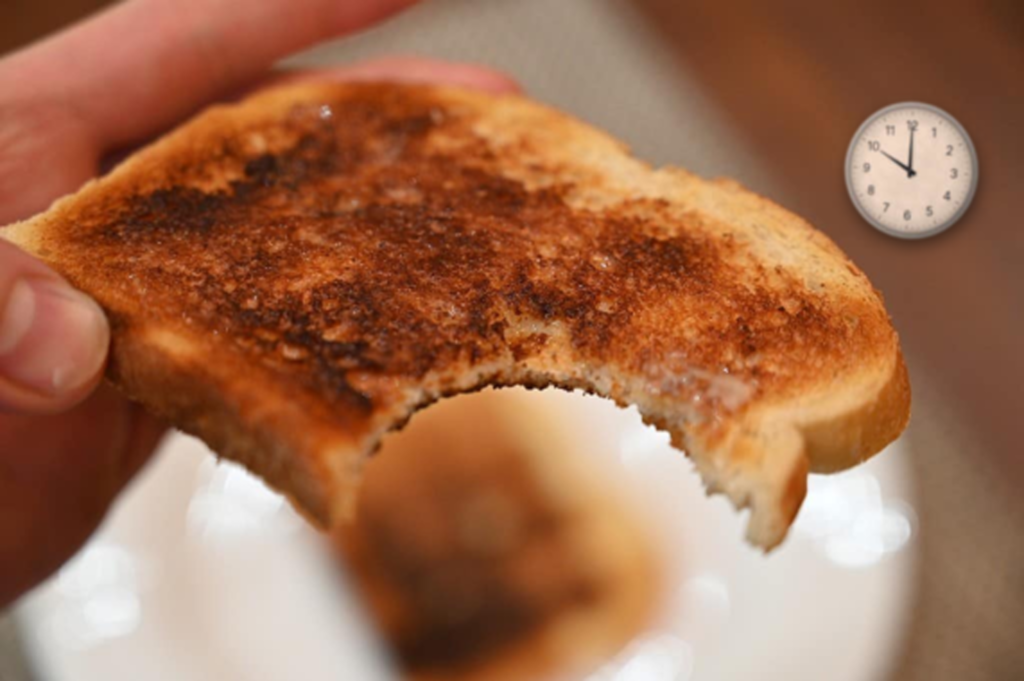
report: 10,00
